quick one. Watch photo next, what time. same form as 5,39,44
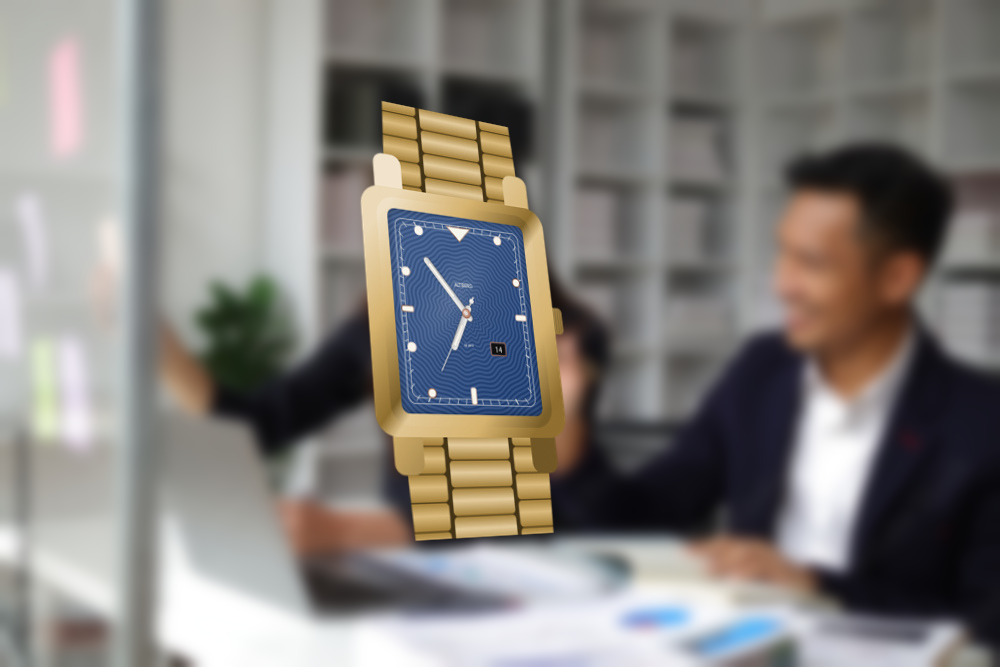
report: 6,53,35
